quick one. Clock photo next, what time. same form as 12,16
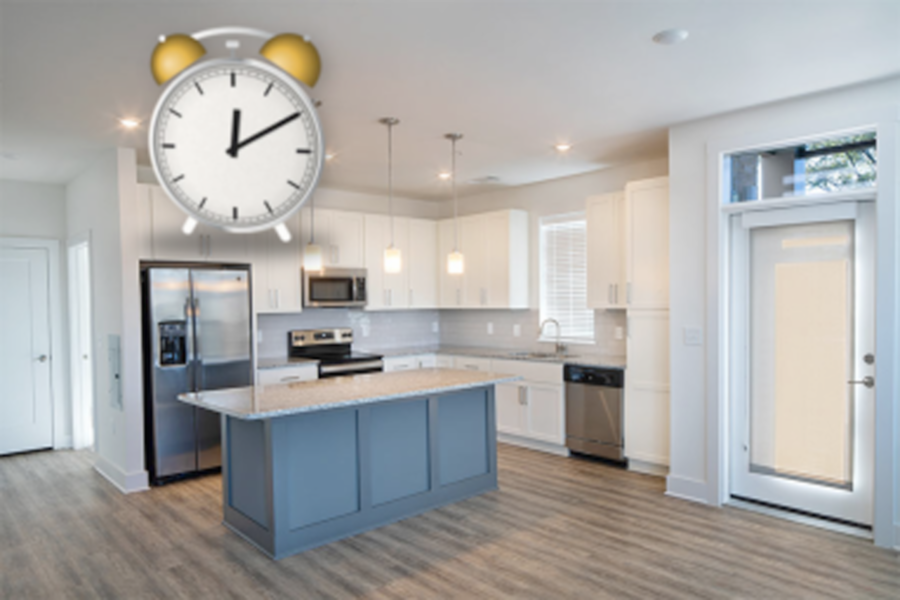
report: 12,10
